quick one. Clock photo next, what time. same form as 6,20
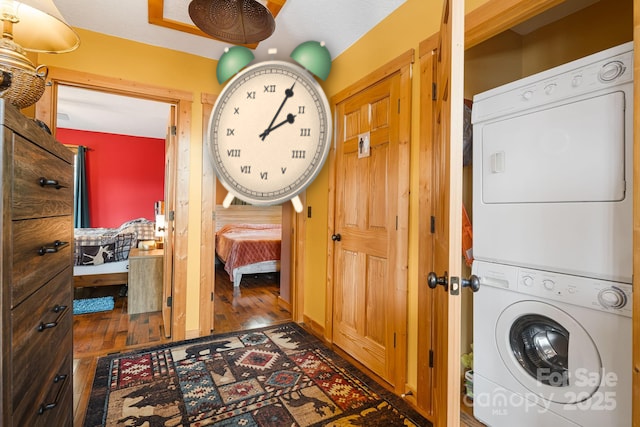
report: 2,05
